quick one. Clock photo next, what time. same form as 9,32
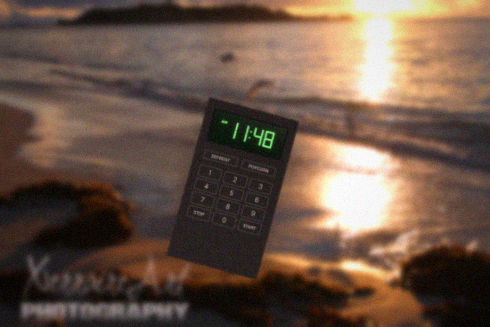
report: 11,48
